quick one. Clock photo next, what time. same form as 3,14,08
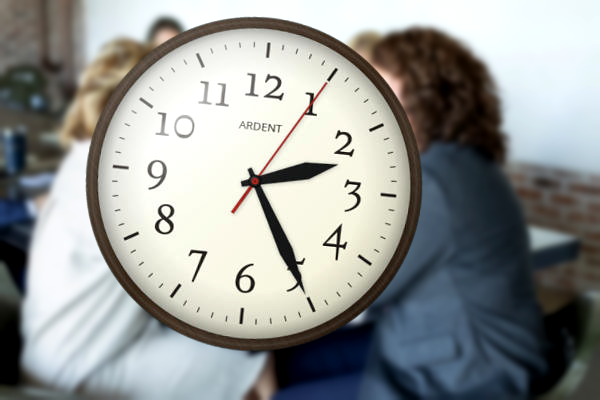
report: 2,25,05
